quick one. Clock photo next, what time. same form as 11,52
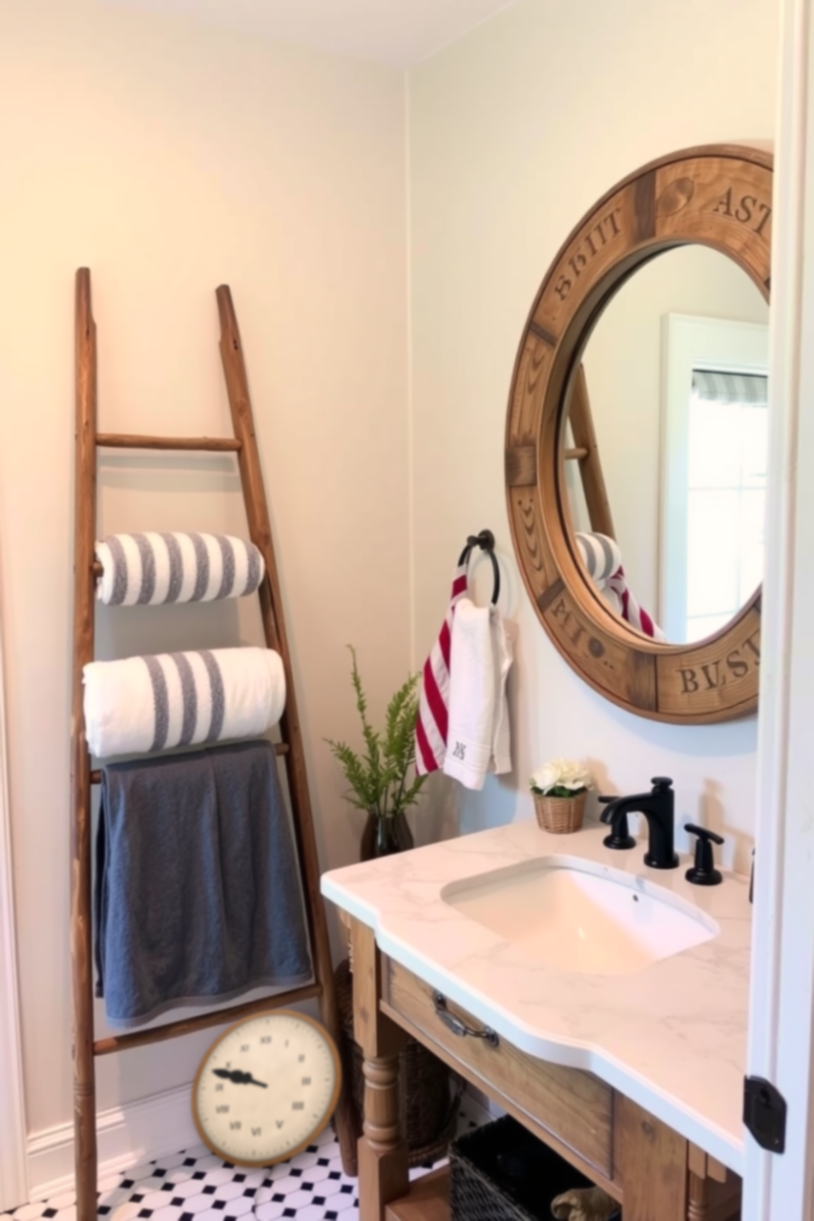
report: 9,48
